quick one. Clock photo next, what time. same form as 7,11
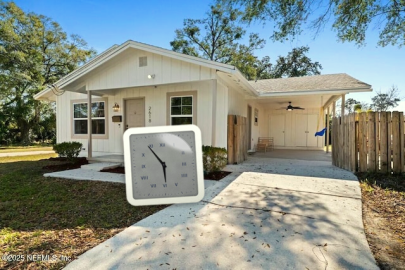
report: 5,54
